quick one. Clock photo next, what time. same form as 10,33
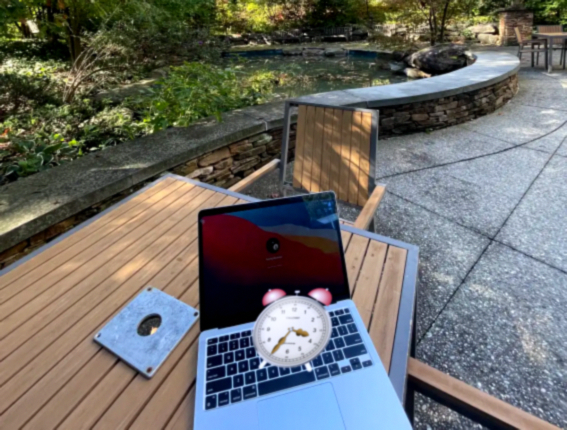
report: 3,35
